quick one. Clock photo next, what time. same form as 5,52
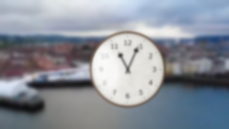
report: 11,04
